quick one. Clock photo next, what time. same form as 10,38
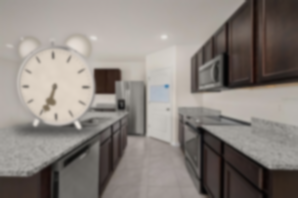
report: 6,34
